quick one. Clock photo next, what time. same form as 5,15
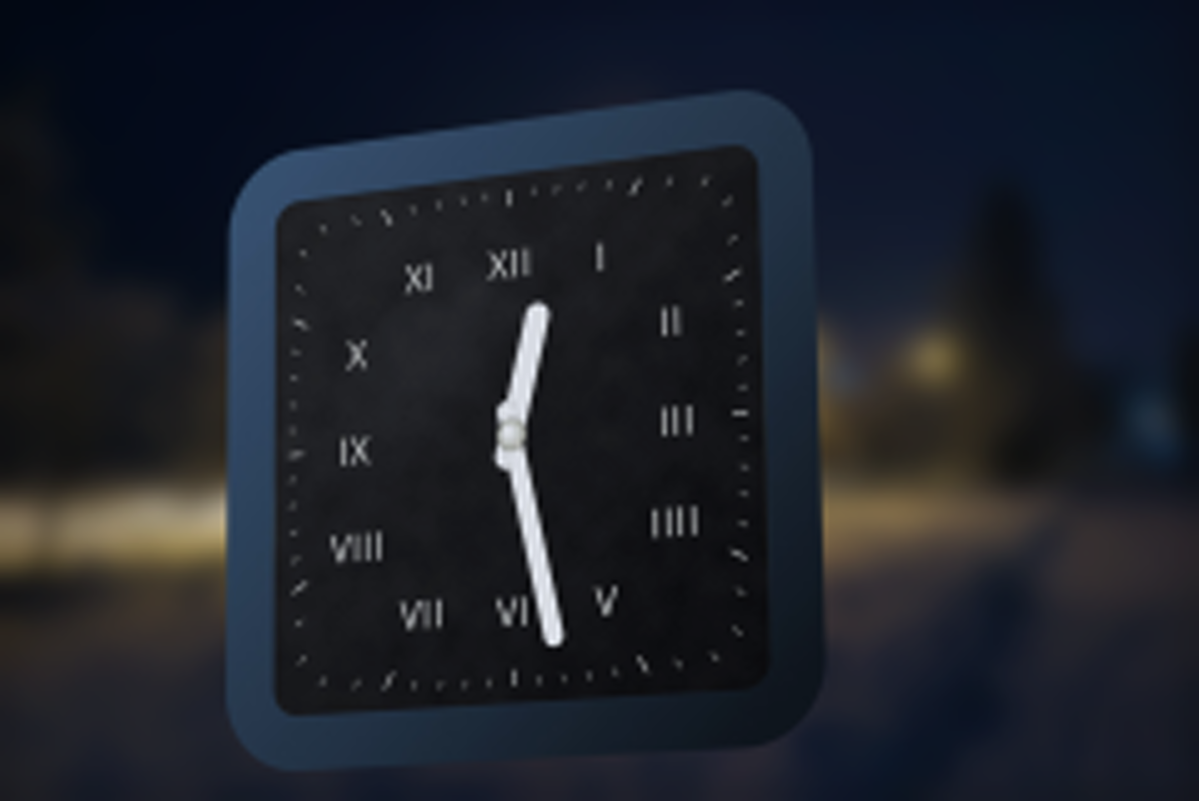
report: 12,28
